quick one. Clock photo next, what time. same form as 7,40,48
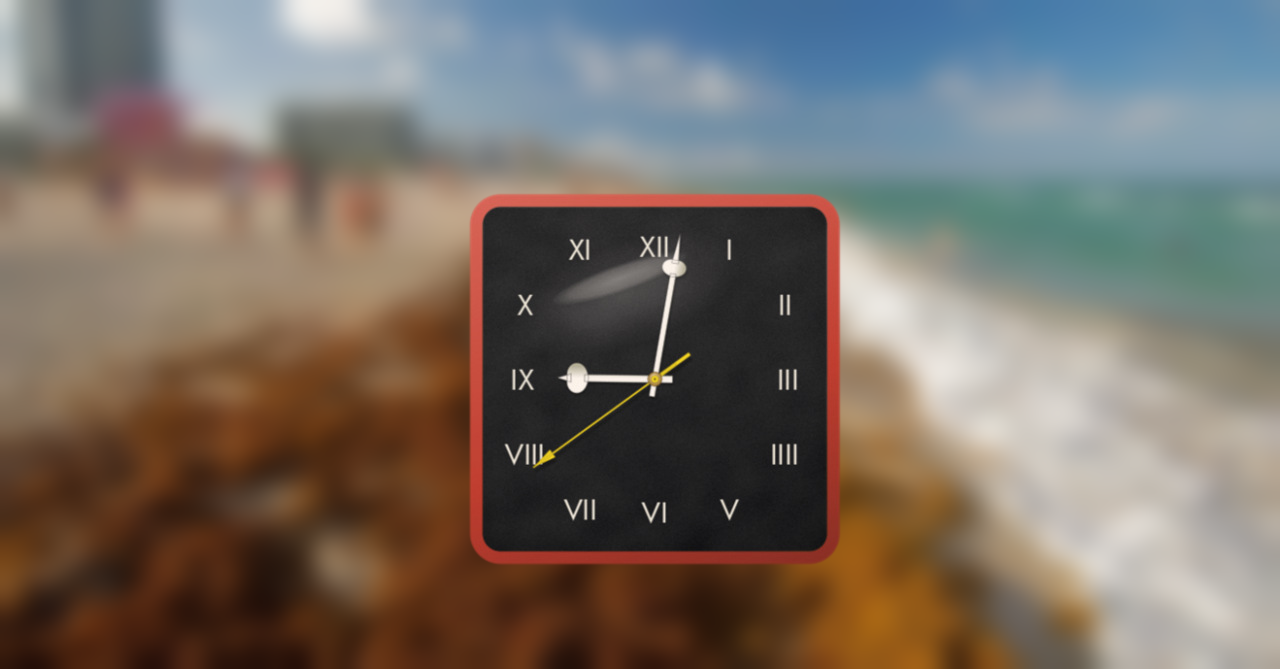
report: 9,01,39
